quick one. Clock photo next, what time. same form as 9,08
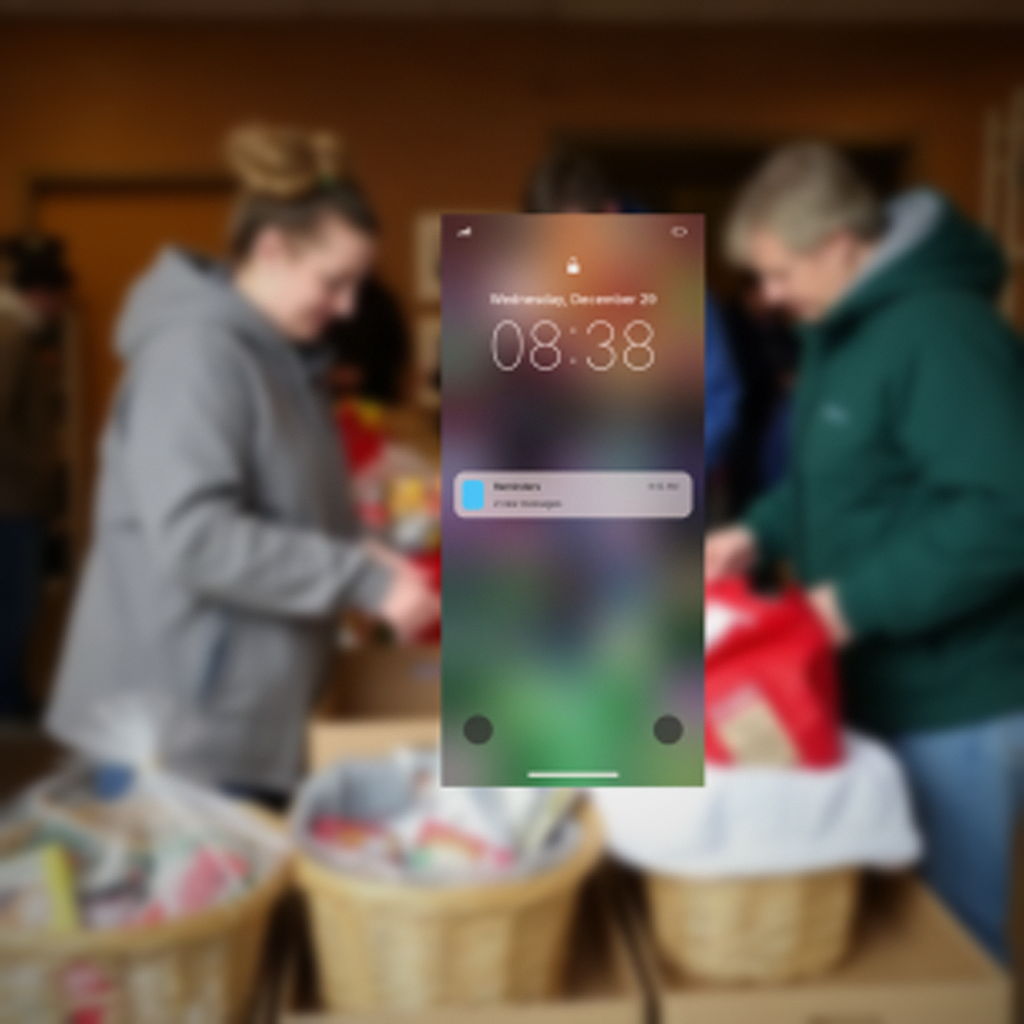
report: 8,38
